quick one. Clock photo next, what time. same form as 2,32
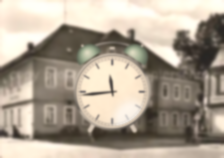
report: 11,44
